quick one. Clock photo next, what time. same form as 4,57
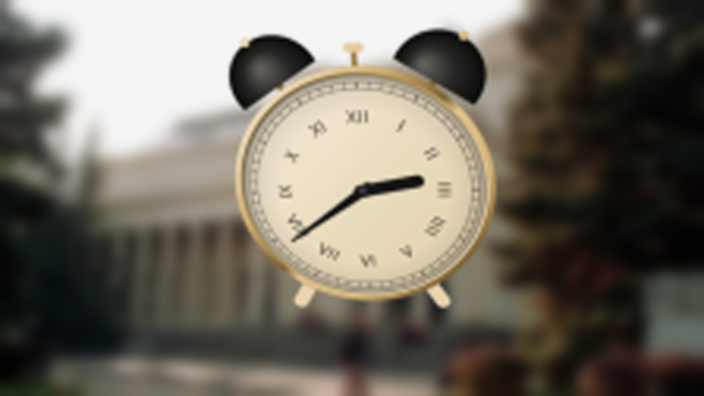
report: 2,39
